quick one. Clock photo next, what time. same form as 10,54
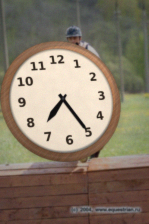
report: 7,25
